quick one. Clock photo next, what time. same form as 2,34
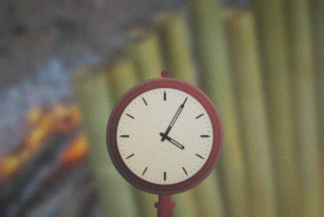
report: 4,05
